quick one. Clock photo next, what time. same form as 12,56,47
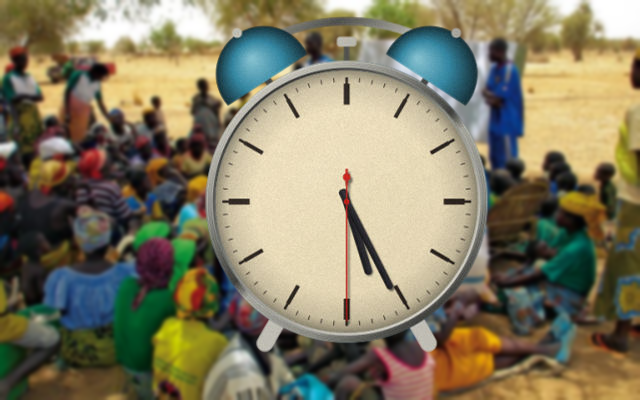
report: 5,25,30
